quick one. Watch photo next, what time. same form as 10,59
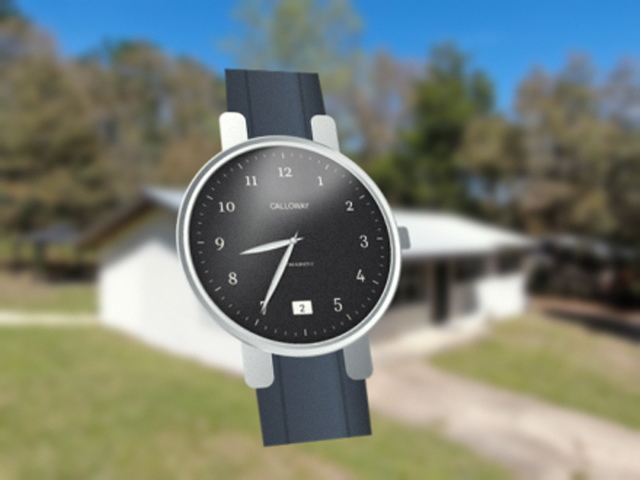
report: 8,35
